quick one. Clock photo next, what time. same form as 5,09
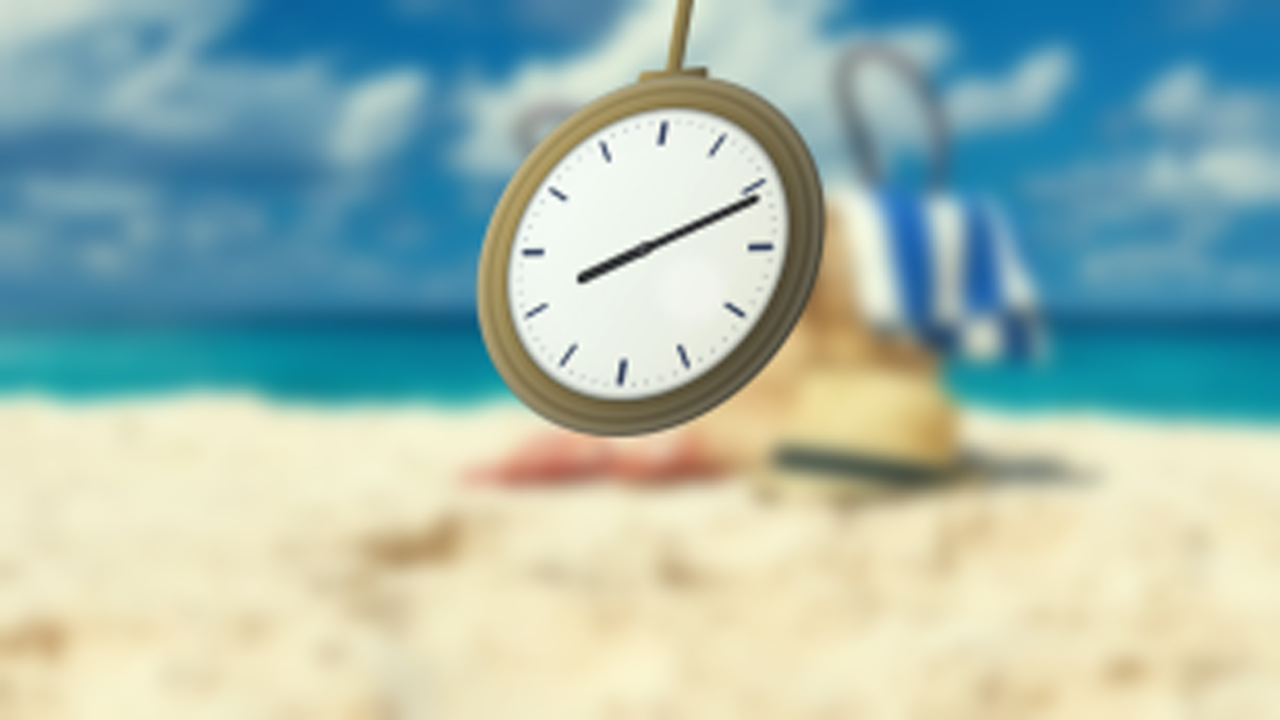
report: 8,11
